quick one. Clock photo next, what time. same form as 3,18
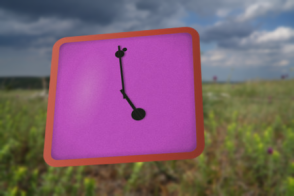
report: 4,59
